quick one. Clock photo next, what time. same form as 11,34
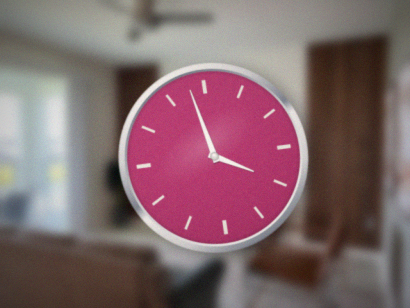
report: 3,58
